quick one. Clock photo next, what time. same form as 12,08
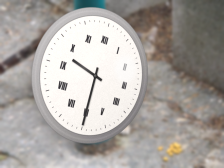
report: 9,30
